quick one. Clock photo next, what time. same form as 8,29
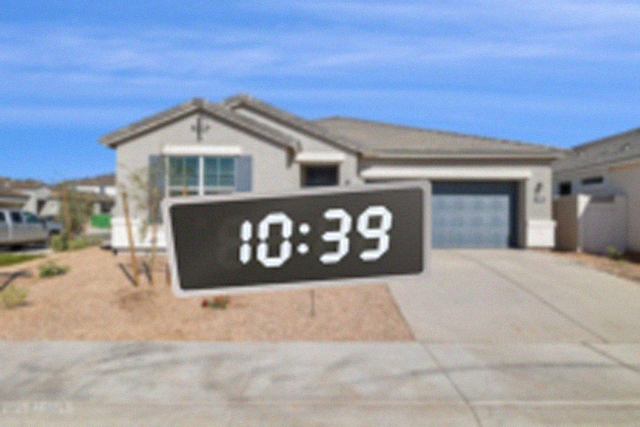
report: 10,39
